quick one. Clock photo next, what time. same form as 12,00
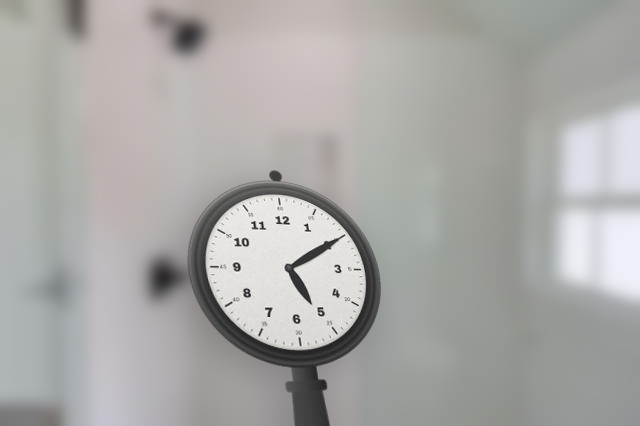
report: 5,10
